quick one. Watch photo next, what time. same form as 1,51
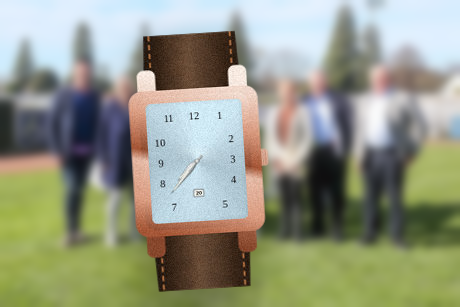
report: 7,37
